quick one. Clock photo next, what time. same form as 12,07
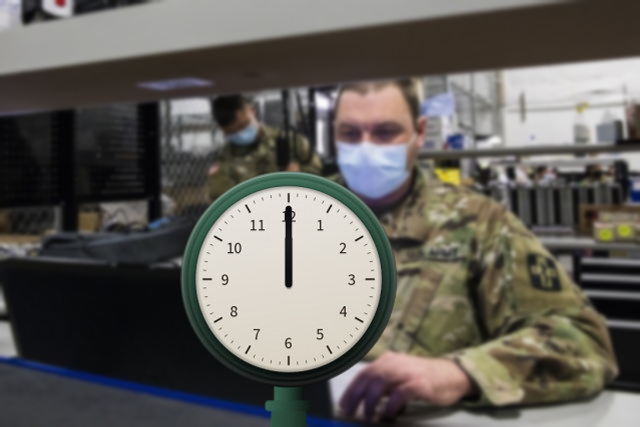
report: 12,00
